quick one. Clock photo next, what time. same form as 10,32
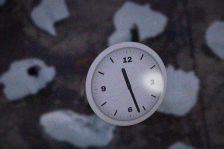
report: 11,27
